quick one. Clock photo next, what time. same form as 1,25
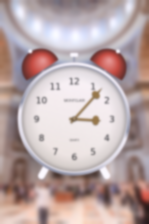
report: 3,07
